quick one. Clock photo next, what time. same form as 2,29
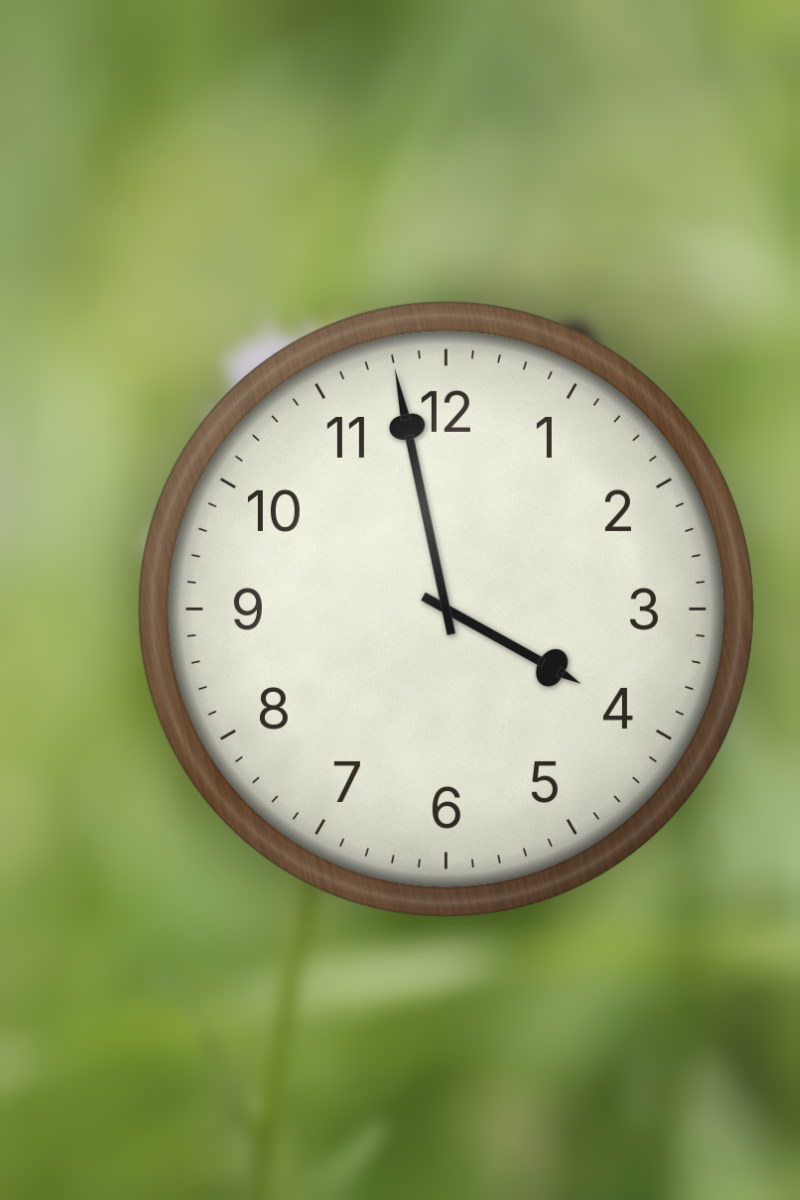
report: 3,58
